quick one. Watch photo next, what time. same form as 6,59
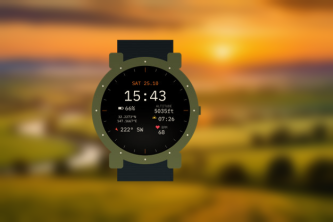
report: 15,43
